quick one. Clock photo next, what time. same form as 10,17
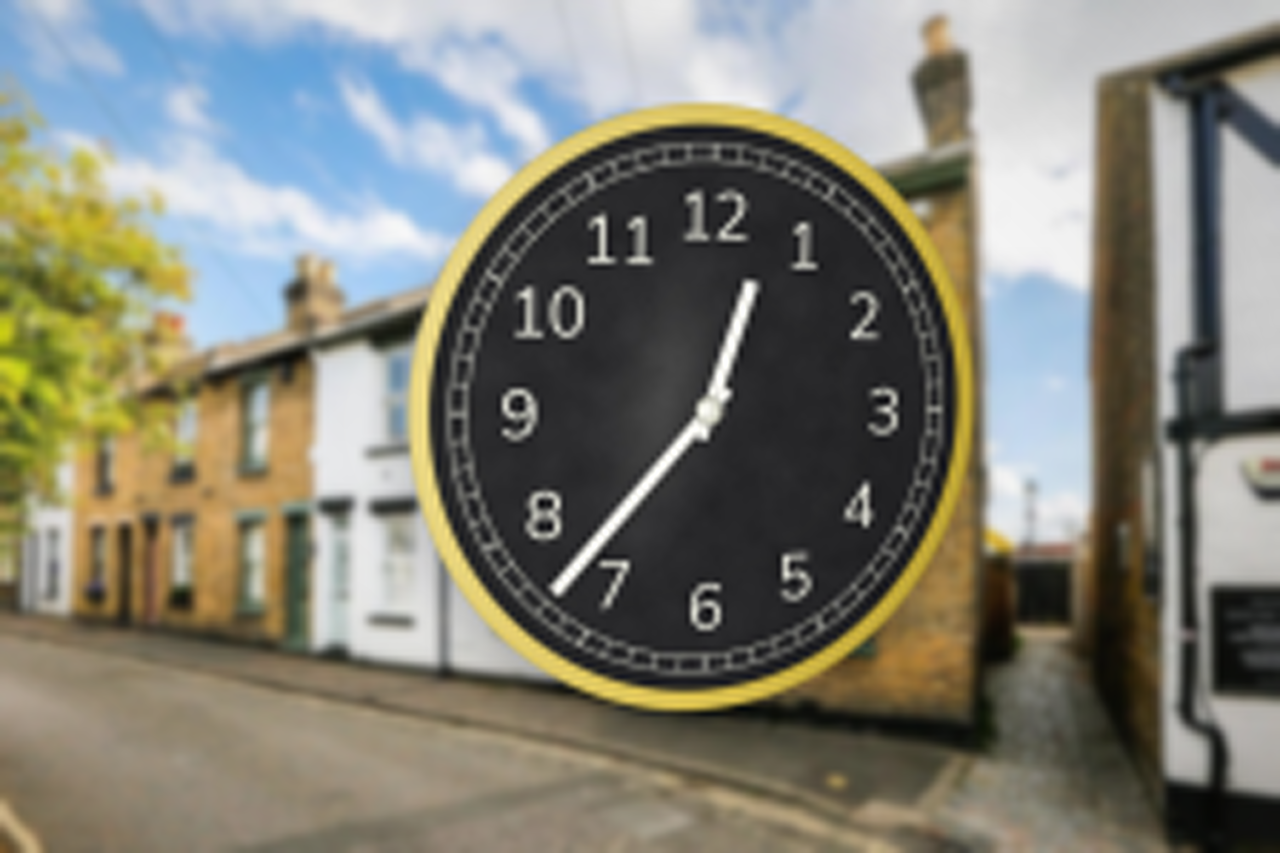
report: 12,37
